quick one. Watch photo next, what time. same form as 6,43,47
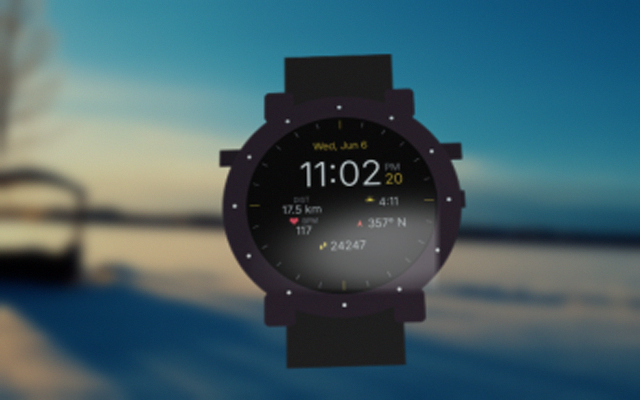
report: 11,02,20
